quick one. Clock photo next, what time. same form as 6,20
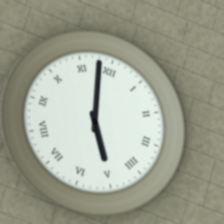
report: 4,58
